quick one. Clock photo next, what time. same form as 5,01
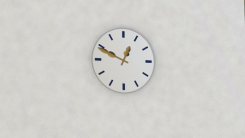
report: 12,49
